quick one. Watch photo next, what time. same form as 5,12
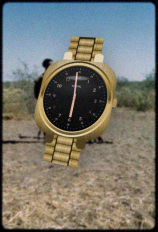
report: 5,59
